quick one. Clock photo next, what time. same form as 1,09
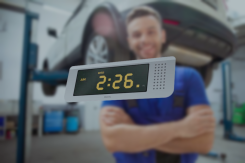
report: 2,26
